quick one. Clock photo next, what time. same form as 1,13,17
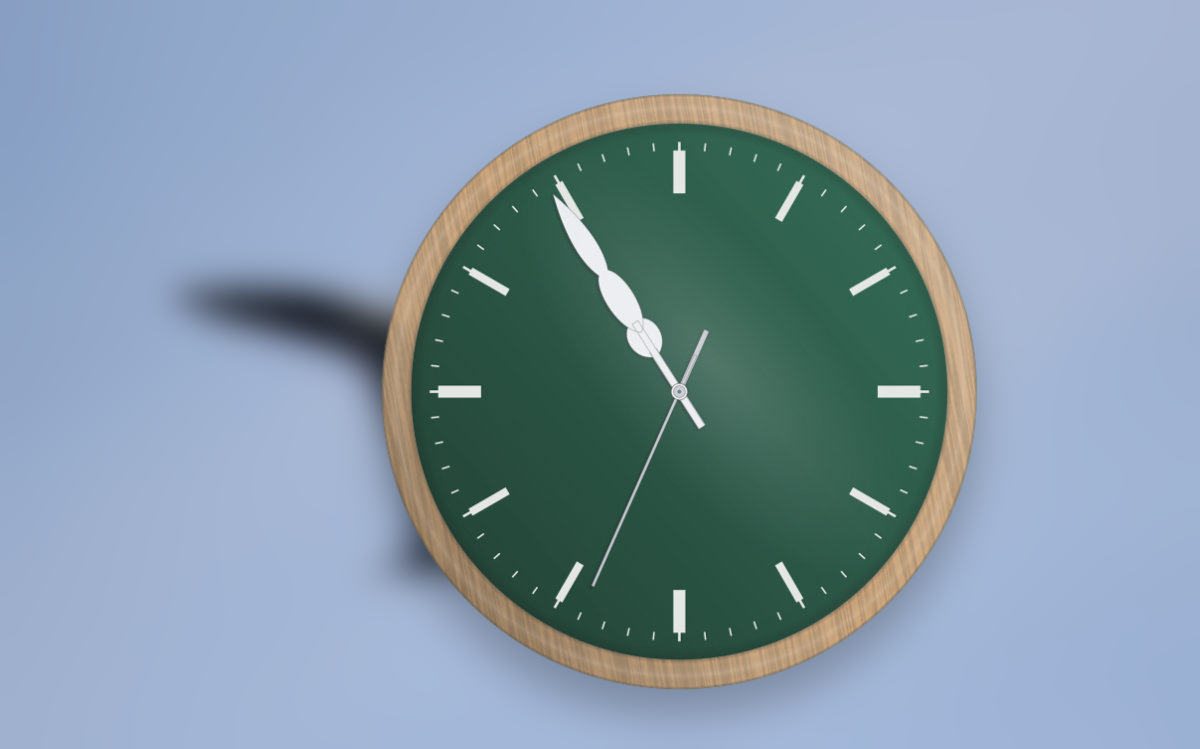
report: 10,54,34
